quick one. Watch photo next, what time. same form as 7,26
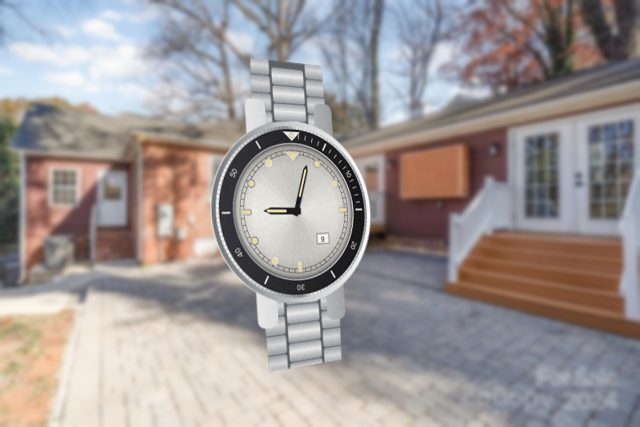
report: 9,03
